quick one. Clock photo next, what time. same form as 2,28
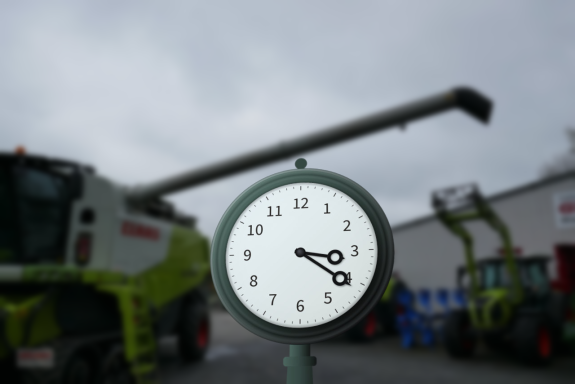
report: 3,21
